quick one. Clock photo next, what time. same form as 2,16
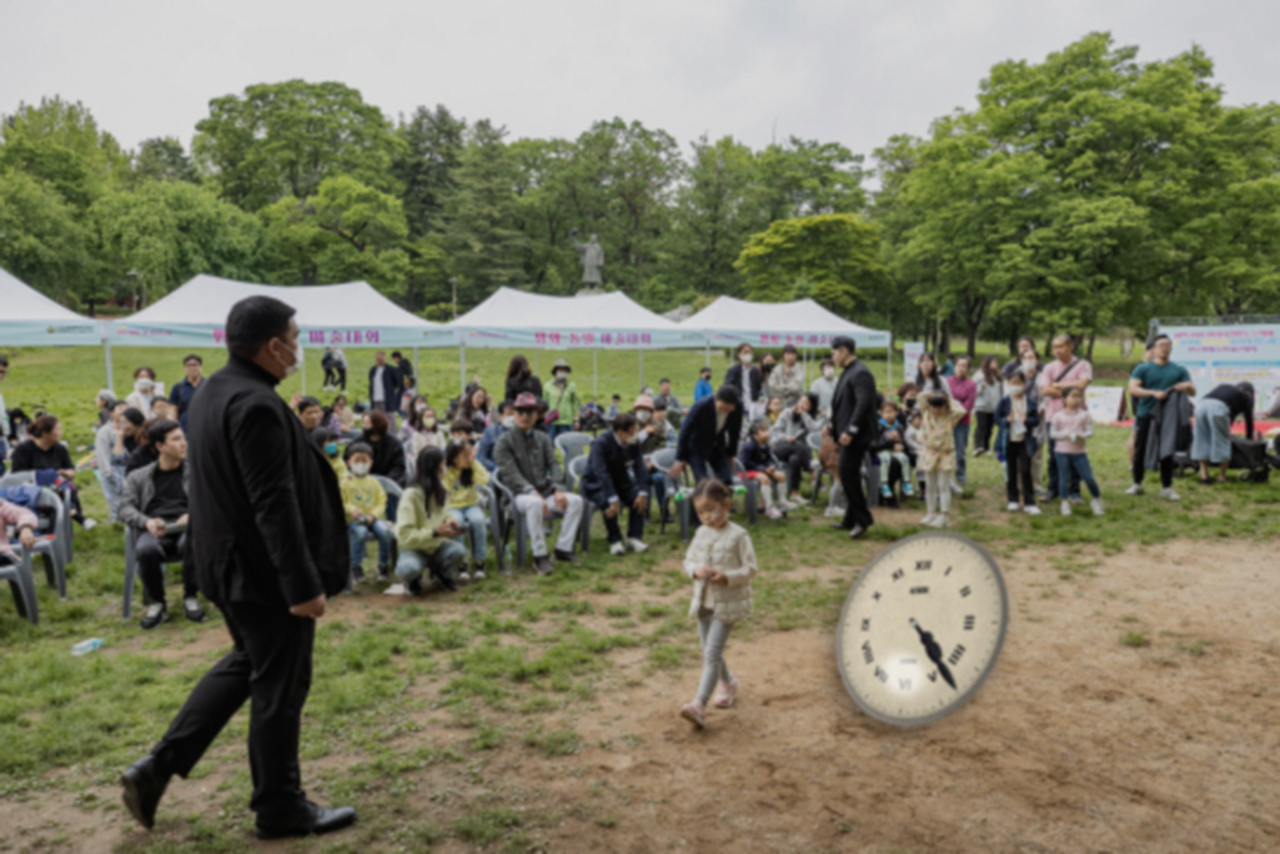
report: 4,23
